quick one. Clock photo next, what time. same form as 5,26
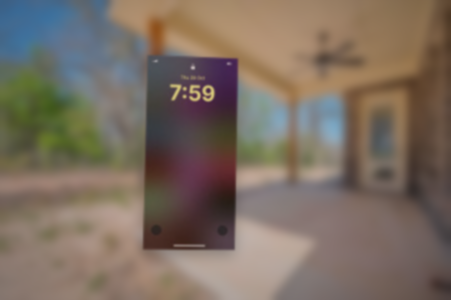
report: 7,59
